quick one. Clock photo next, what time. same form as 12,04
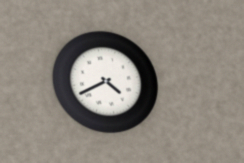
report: 4,42
